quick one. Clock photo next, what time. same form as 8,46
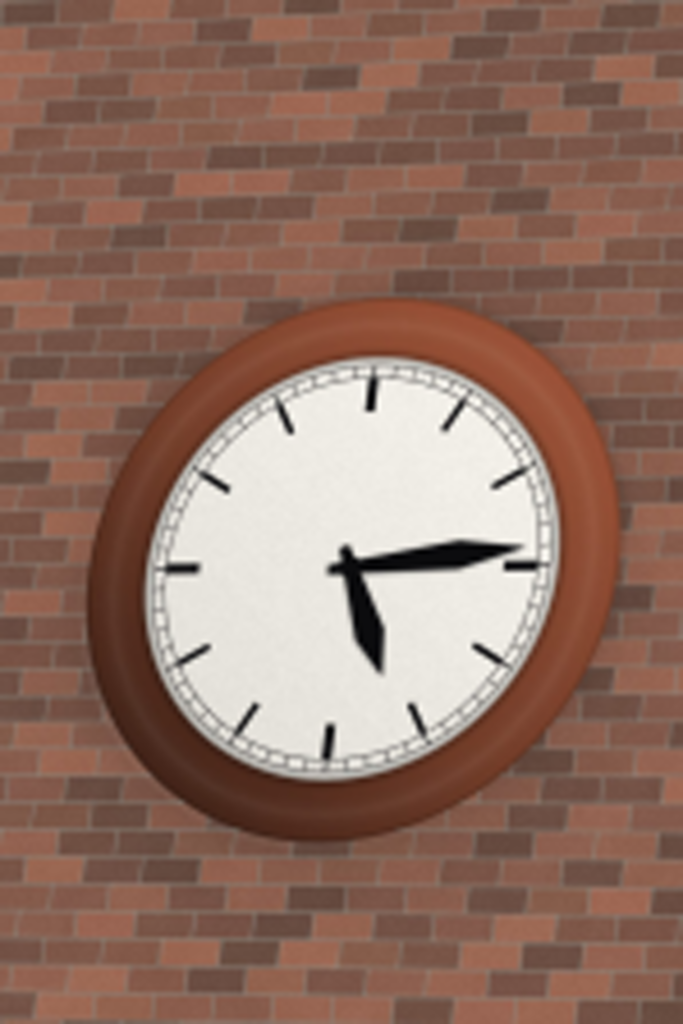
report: 5,14
